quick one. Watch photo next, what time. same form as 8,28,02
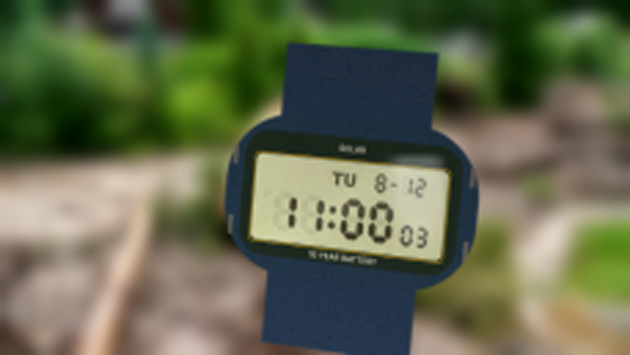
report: 11,00,03
